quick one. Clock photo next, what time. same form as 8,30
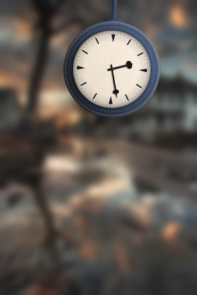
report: 2,28
